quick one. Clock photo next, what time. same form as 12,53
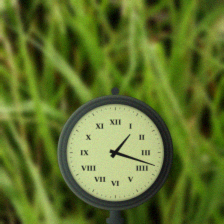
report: 1,18
